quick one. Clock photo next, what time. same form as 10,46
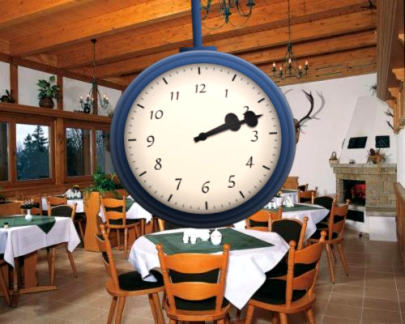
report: 2,12
